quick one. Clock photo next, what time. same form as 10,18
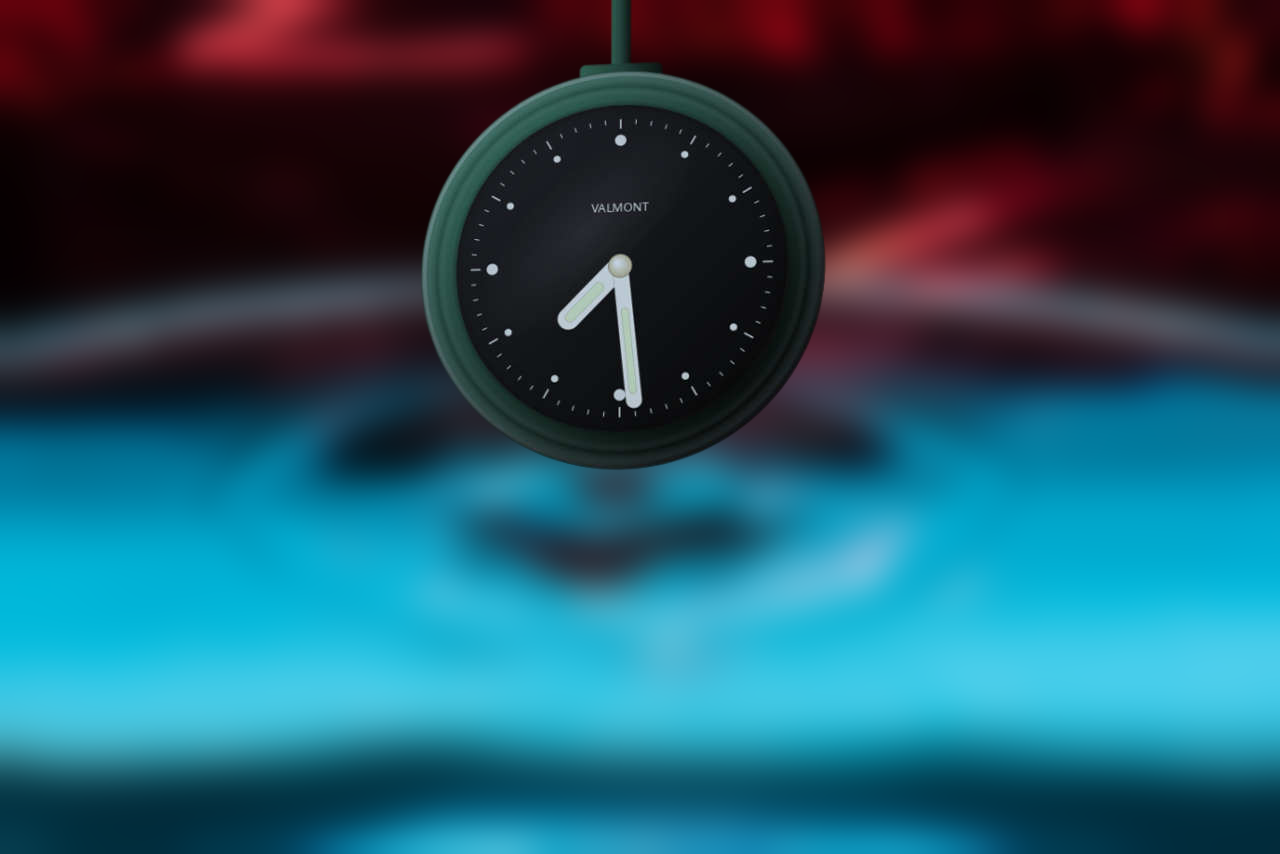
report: 7,29
